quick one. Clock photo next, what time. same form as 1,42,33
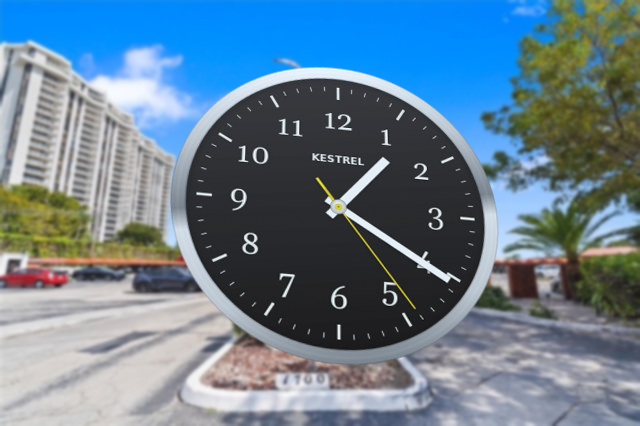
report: 1,20,24
